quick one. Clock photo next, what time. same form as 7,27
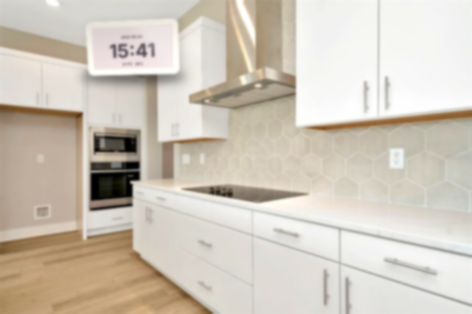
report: 15,41
